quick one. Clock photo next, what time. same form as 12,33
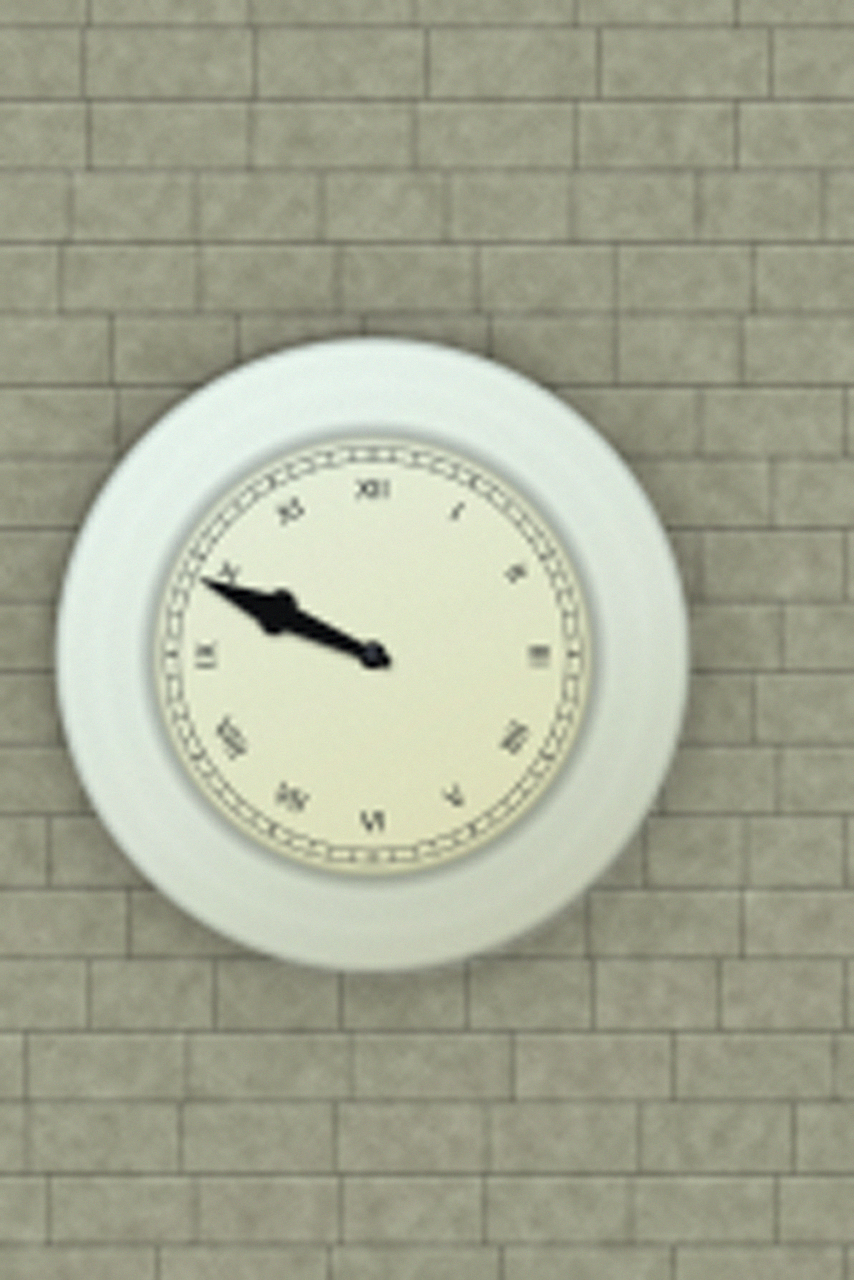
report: 9,49
